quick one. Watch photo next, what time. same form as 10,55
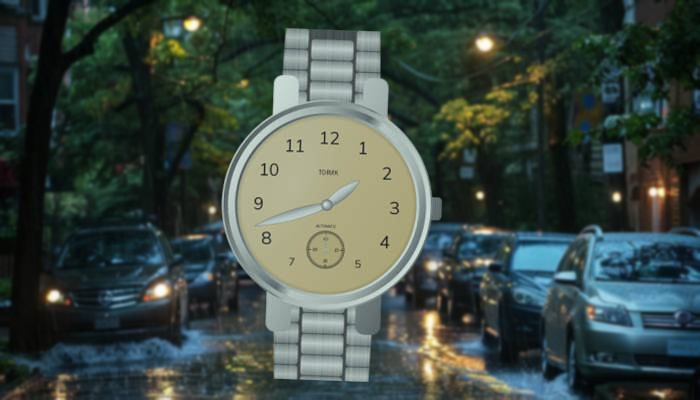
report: 1,42
